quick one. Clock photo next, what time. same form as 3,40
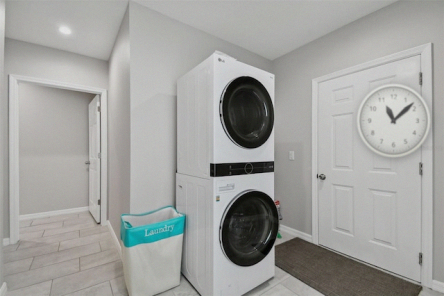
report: 11,08
